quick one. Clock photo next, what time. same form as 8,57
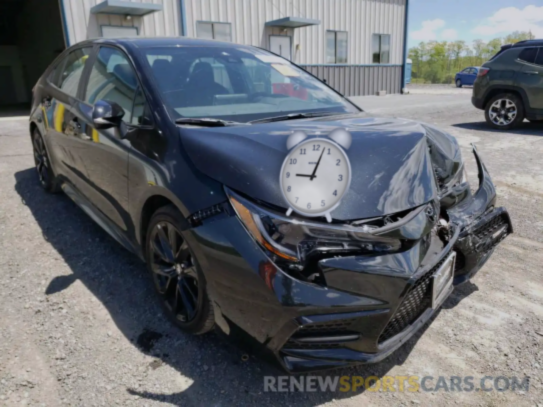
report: 9,03
